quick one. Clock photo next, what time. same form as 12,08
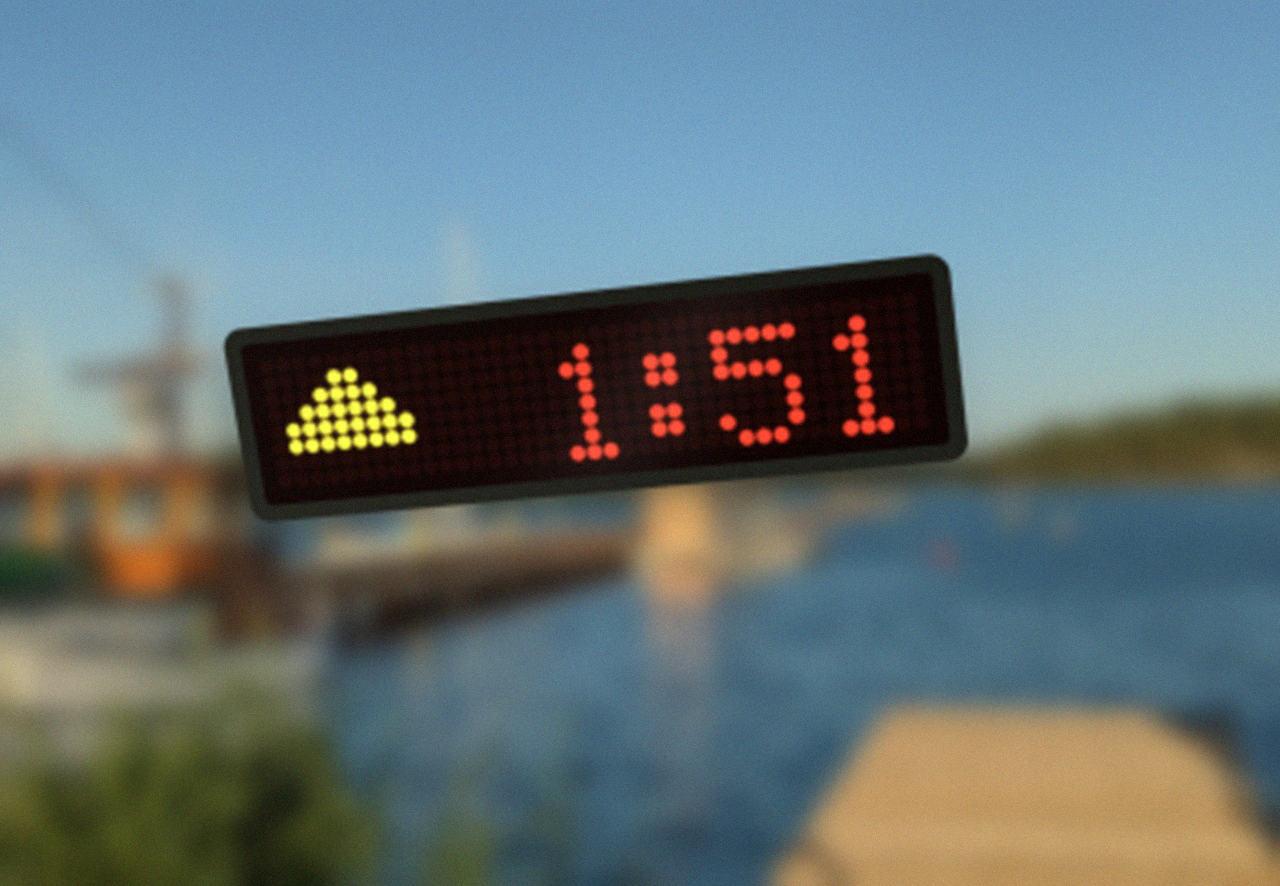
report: 1,51
